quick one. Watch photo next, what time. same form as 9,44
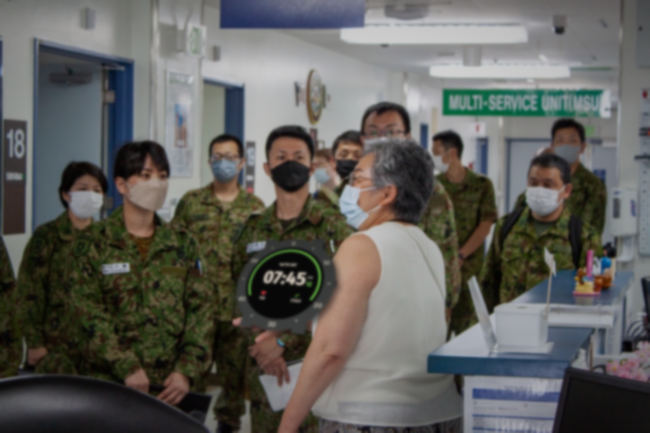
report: 7,45
